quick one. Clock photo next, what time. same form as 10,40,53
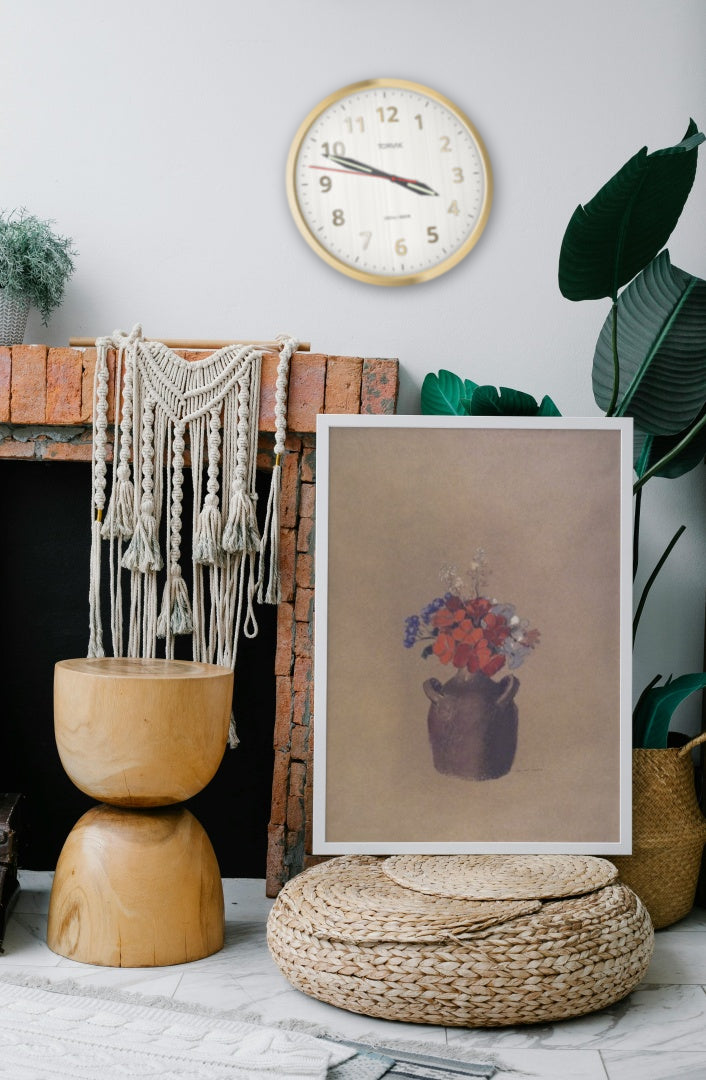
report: 3,48,47
